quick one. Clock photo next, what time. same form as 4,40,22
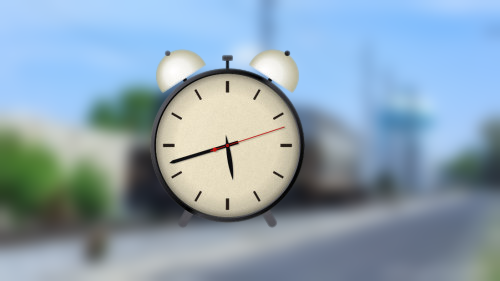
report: 5,42,12
